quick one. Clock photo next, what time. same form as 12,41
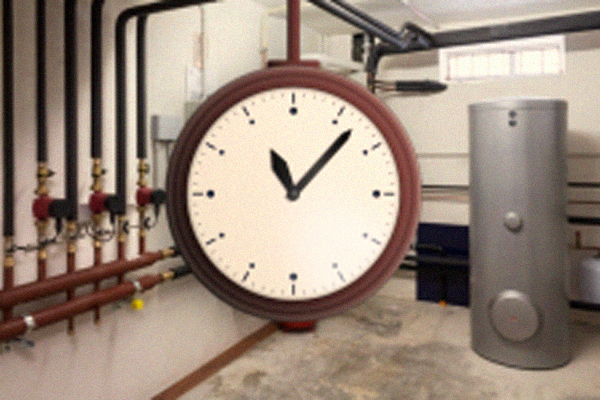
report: 11,07
